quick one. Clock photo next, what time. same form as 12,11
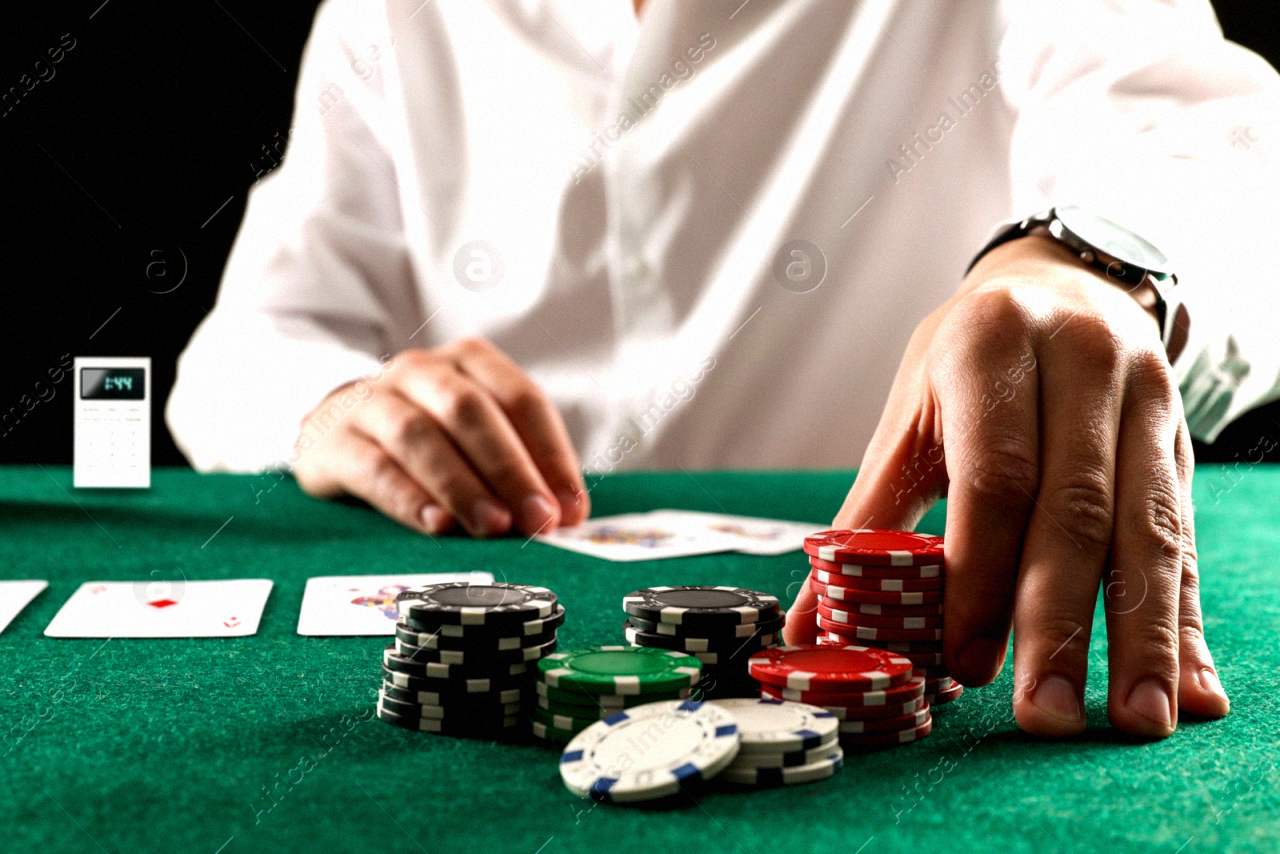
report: 1,44
